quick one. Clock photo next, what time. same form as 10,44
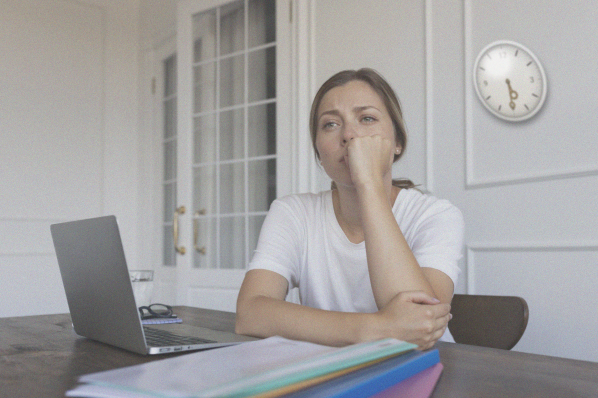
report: 5,30
